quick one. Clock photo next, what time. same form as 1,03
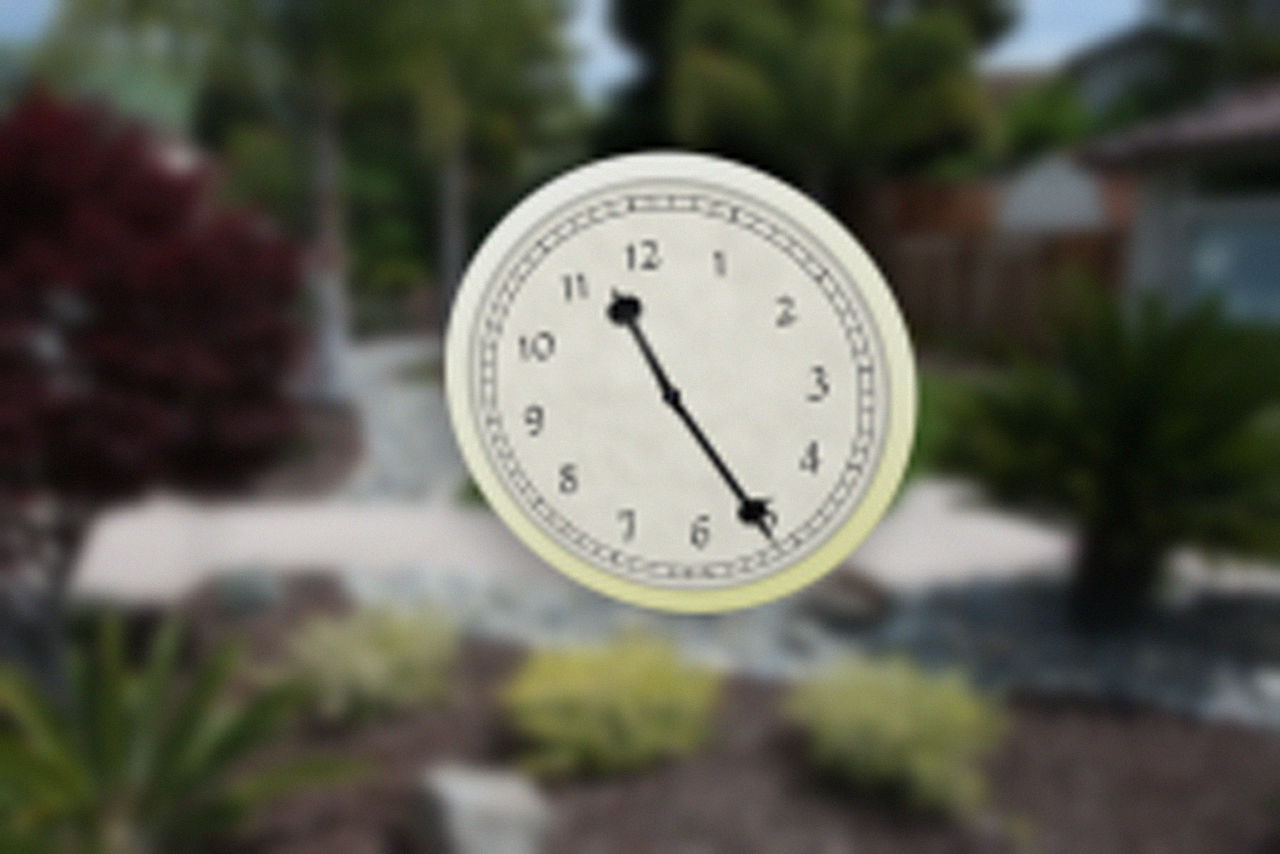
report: 11,26
